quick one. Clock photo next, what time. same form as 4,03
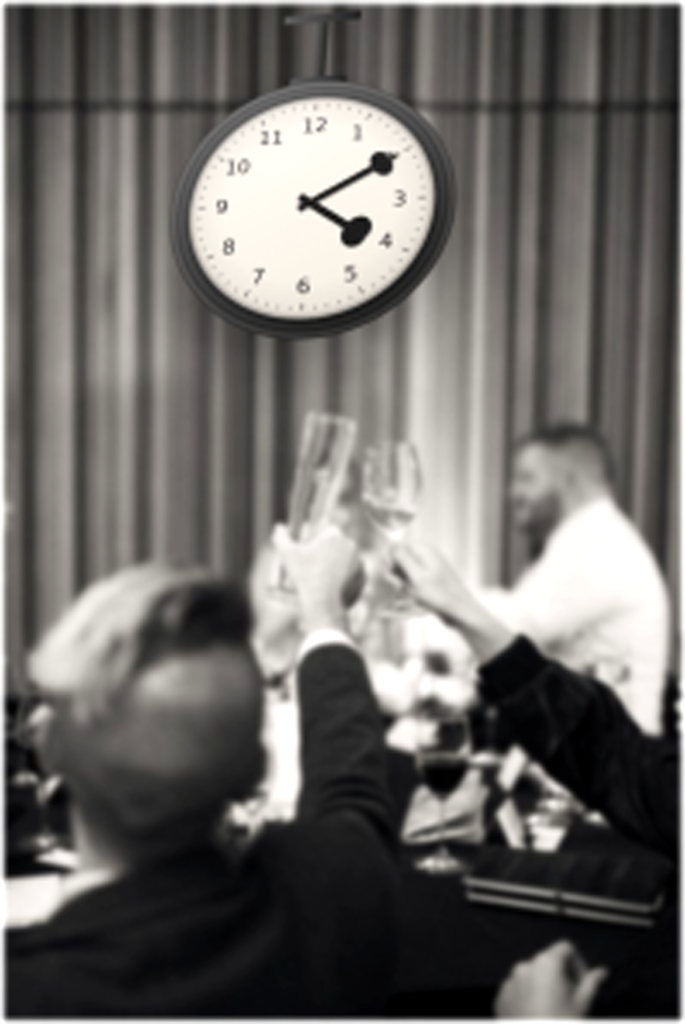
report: 4,10
